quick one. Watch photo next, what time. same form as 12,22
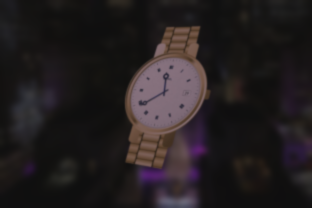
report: 11,39
